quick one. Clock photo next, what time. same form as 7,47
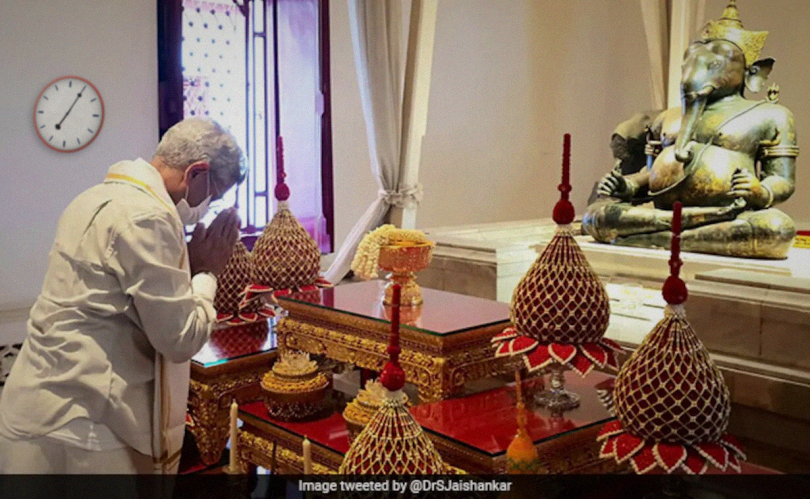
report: 7,05
